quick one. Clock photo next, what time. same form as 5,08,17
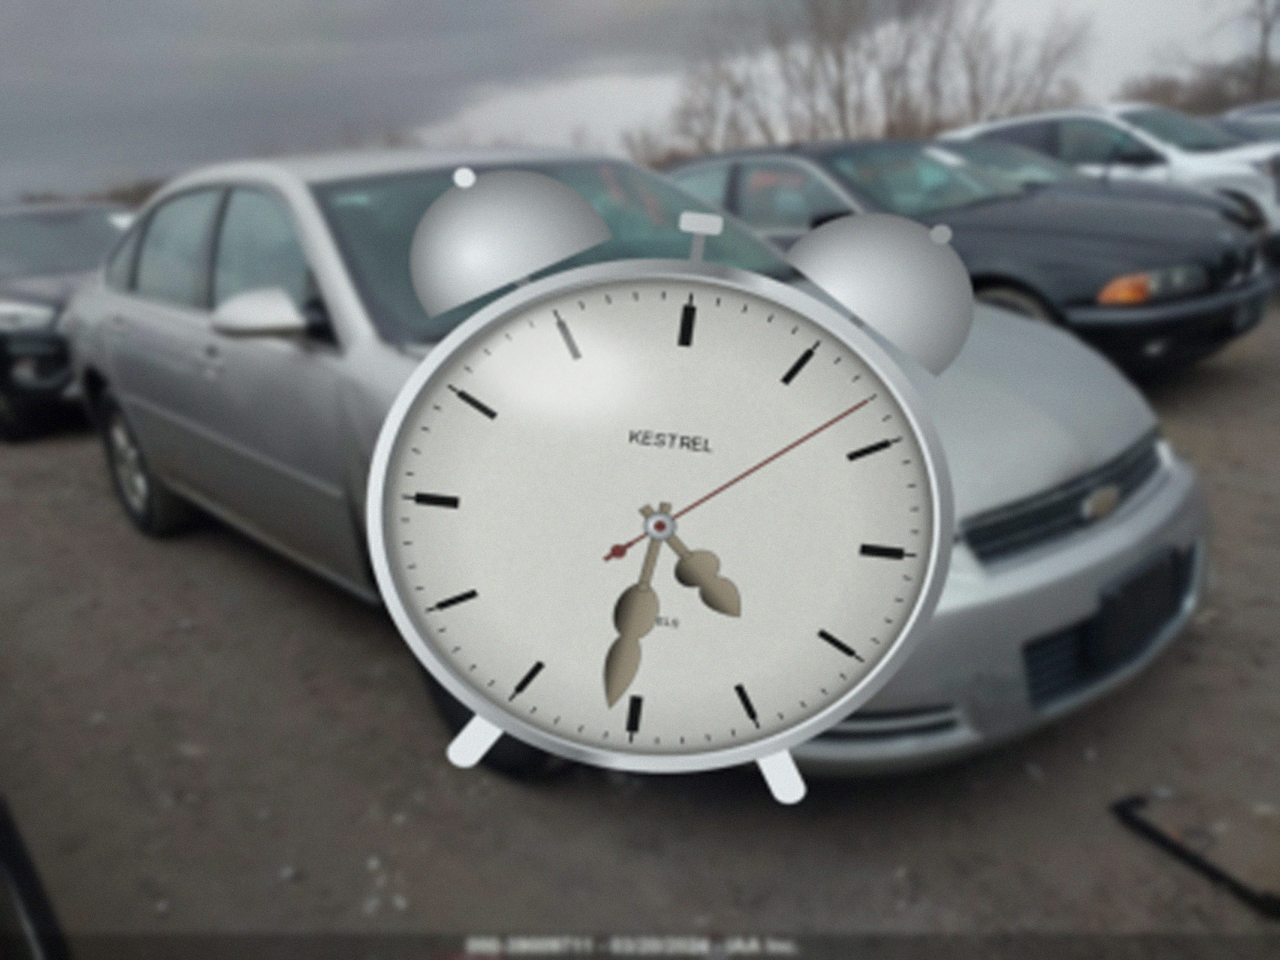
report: 4,31,08
